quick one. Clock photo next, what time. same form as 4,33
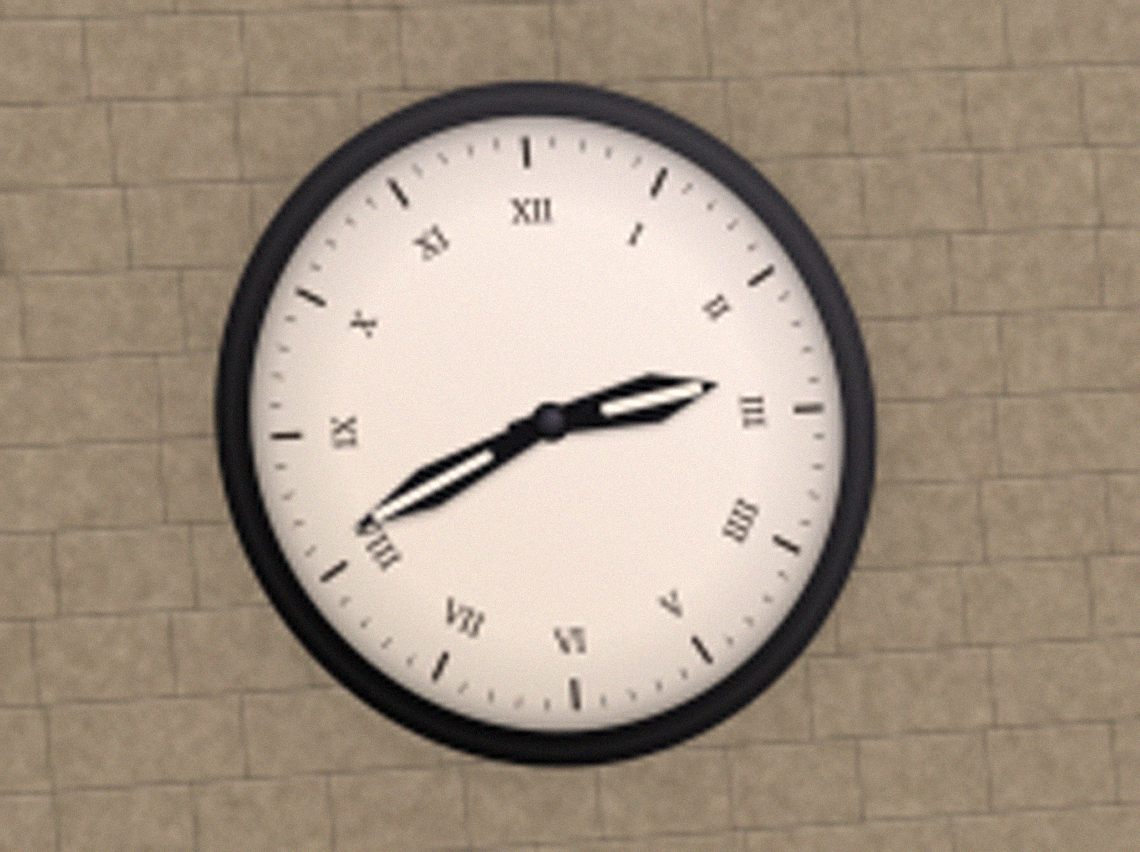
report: 2,41
